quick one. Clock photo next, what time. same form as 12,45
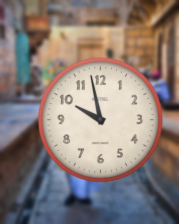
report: 9,58
